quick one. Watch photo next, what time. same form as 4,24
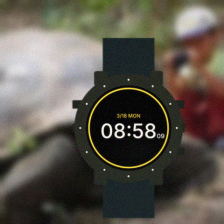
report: 8,58
